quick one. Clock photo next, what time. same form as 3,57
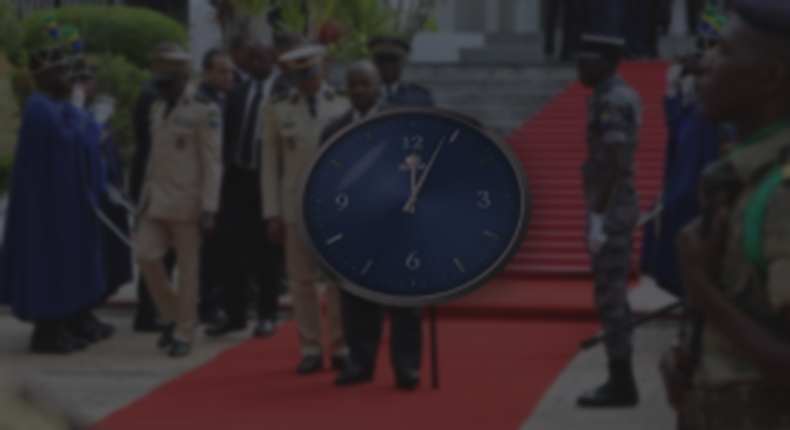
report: 12,04
